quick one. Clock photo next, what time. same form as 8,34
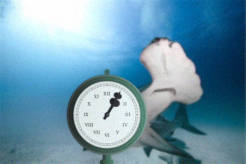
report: 1,05
